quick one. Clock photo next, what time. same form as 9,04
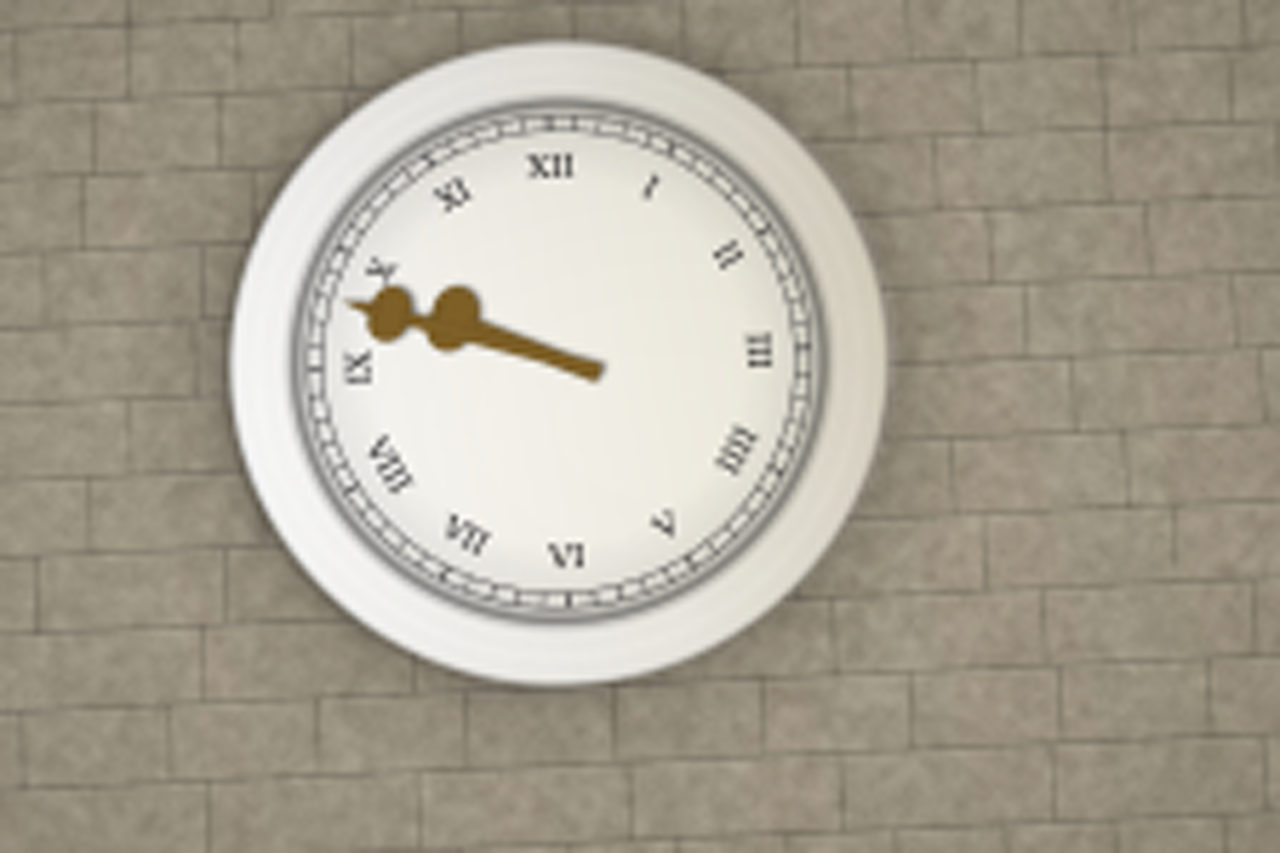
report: 9,48
